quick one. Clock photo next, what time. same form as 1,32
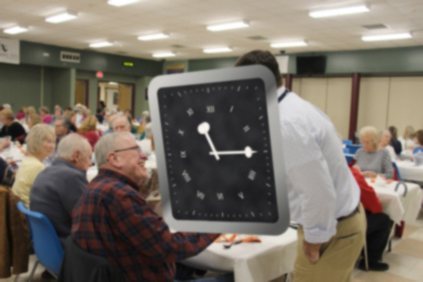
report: 11,15
